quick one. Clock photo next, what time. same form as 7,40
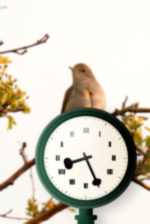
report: 8,26
